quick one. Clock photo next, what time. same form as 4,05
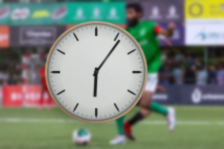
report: 6,06
